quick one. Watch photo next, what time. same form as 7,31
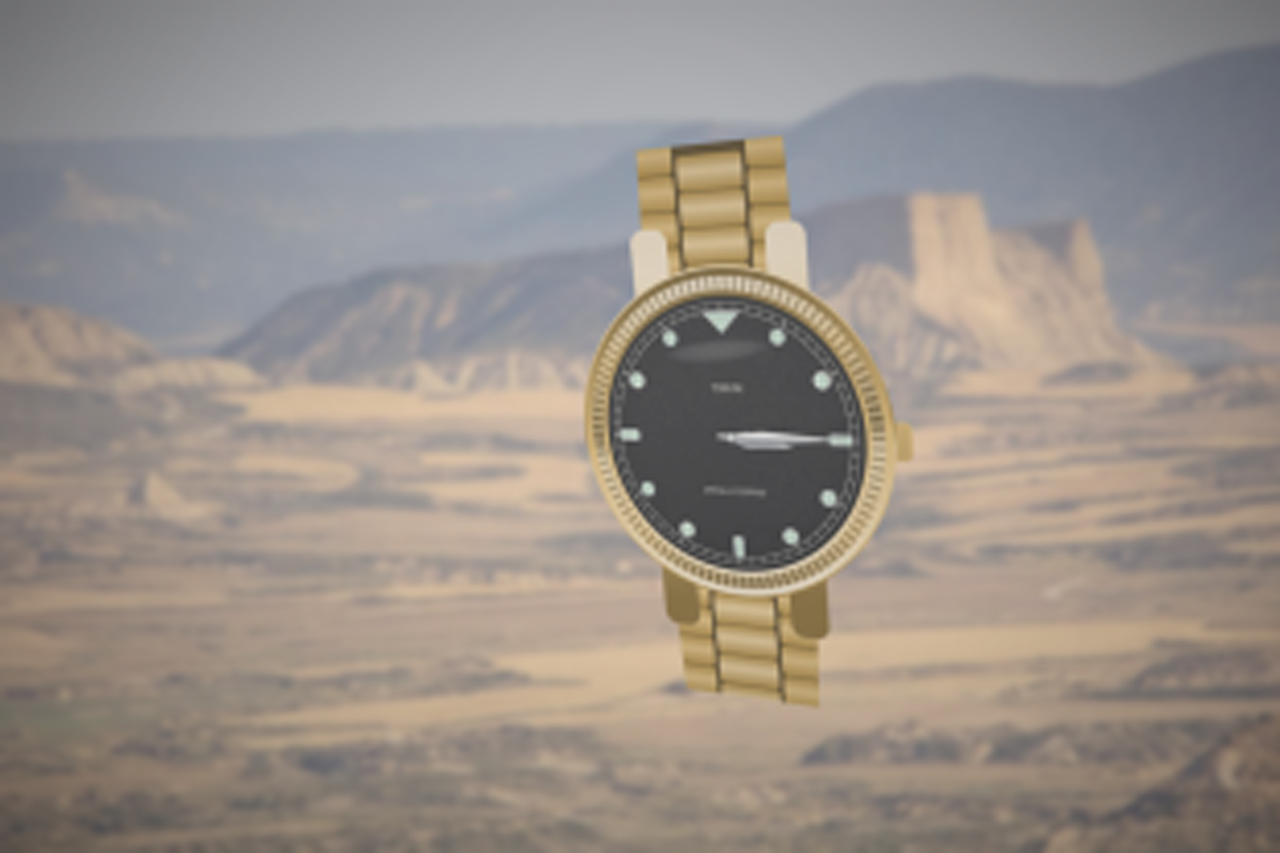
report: 3,15
